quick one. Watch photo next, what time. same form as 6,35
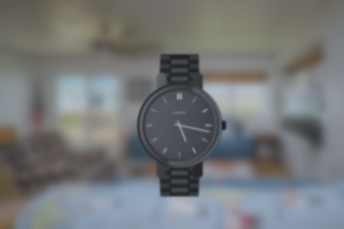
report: 5,17
